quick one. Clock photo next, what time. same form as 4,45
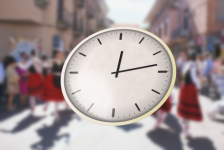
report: 12,13
